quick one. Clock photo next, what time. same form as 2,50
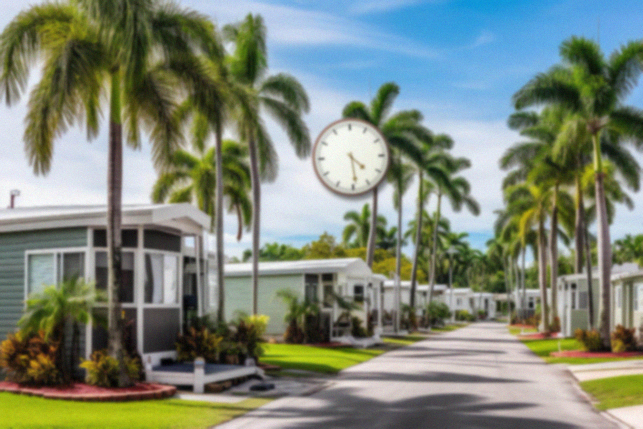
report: 4,29
